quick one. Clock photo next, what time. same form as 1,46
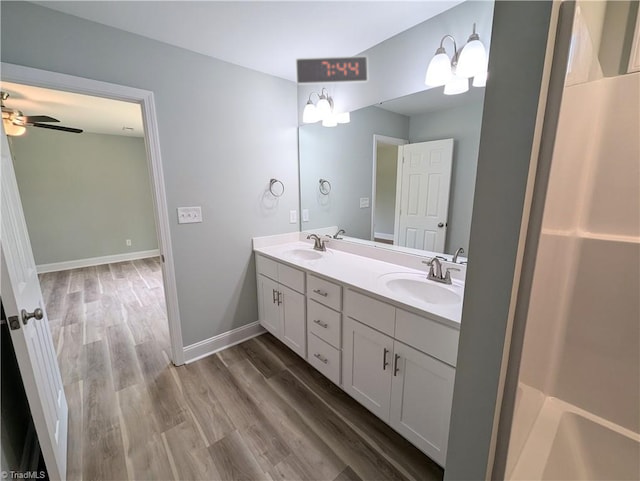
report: 7,44
